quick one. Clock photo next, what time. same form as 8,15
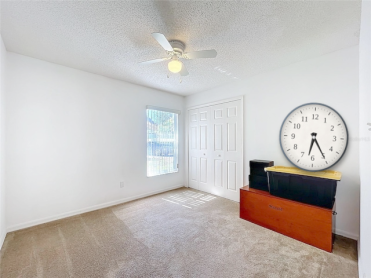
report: 6,25
